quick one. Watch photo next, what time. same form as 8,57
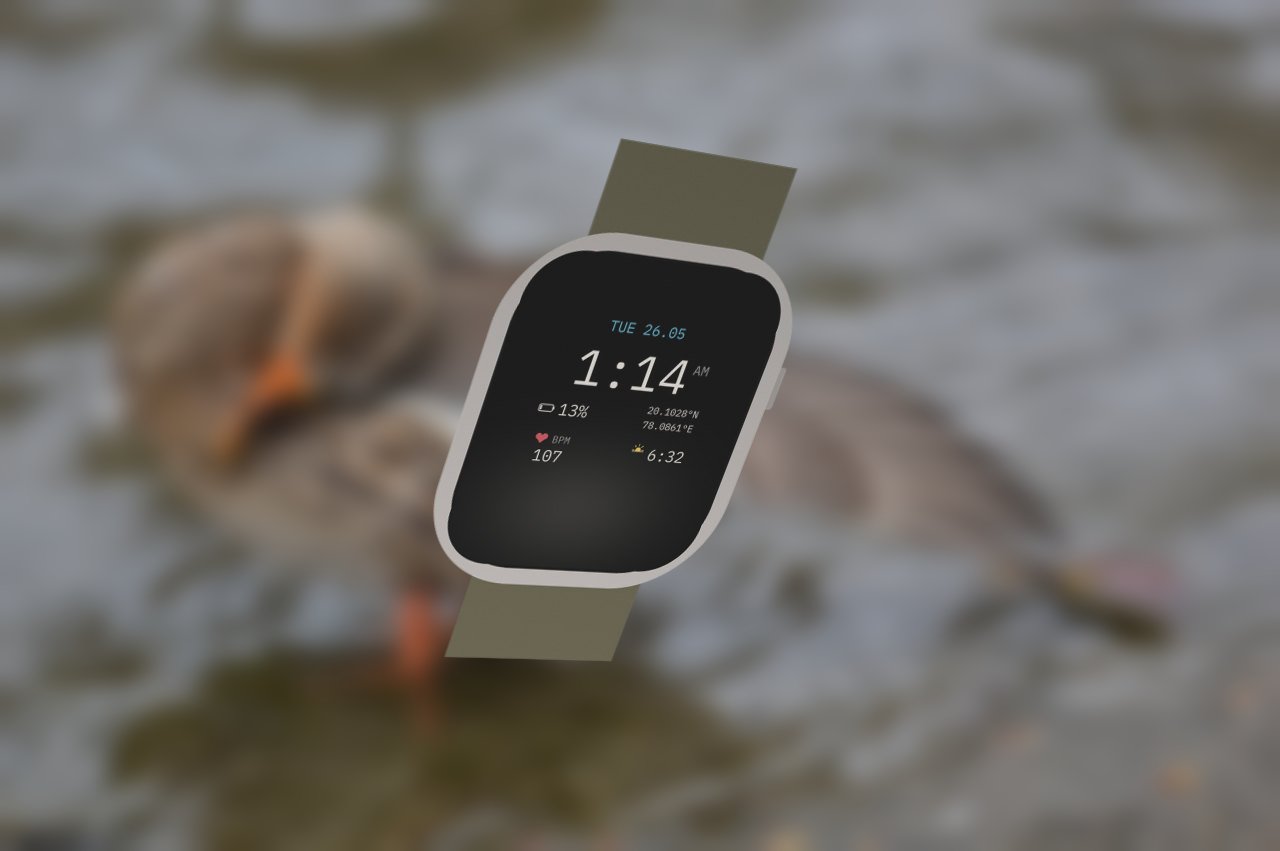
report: 1,14
